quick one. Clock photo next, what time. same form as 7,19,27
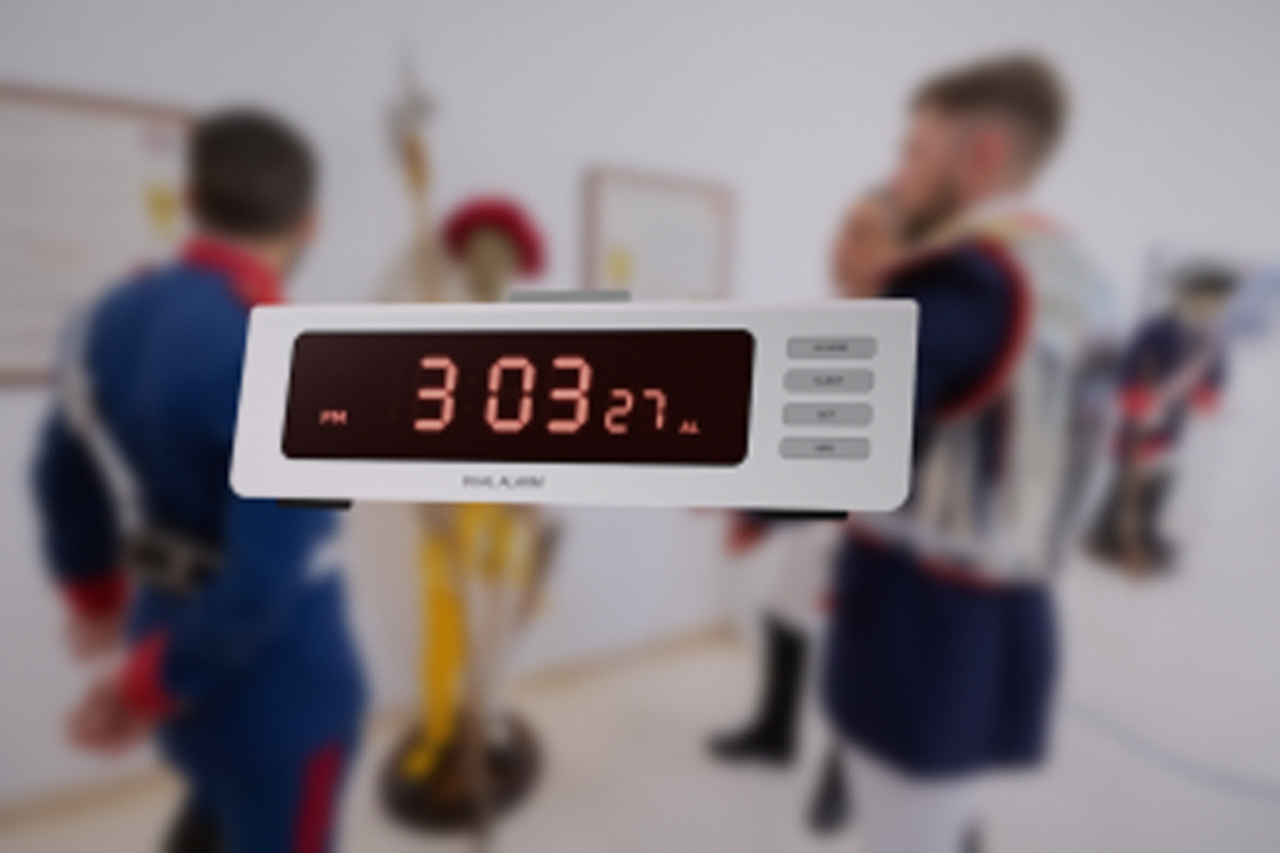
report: 3,03,27
